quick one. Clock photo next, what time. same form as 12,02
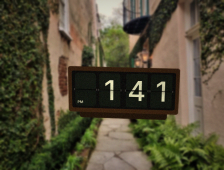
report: 1,41
